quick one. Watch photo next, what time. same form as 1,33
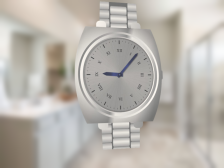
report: 9,07
